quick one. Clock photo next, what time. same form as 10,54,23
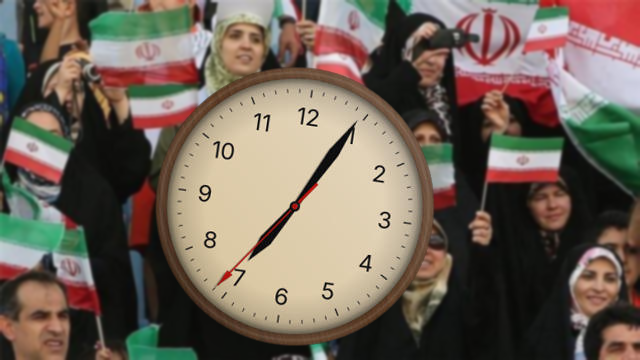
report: 7,04,36
